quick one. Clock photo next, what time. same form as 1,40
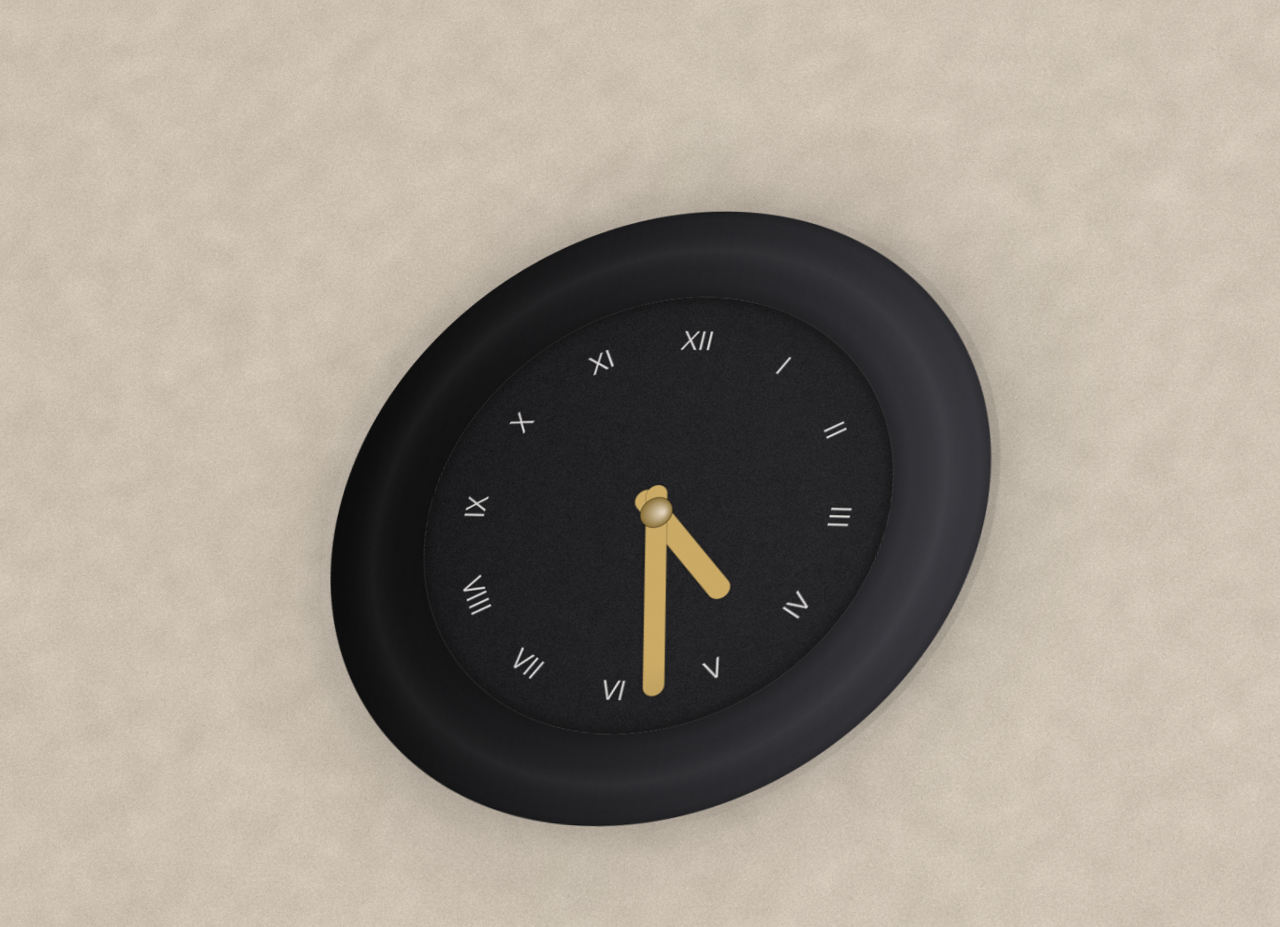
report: 4,28
